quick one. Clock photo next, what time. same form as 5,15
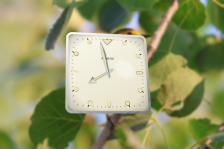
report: 7,58
